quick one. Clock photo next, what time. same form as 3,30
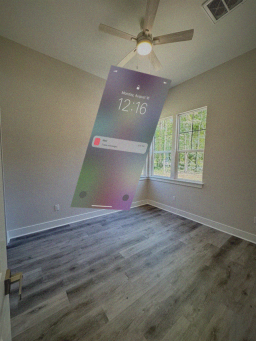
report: 12,16
